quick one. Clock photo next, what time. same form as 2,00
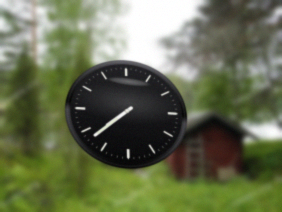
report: 7,38
